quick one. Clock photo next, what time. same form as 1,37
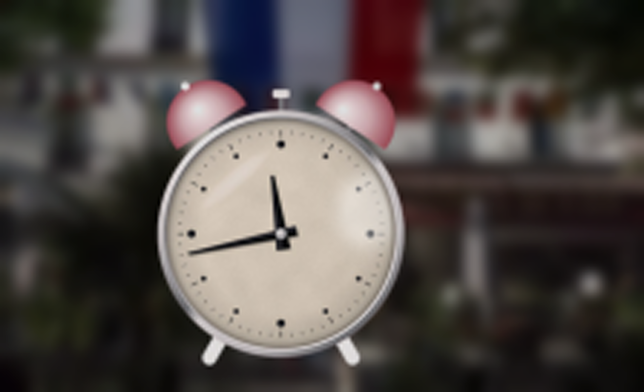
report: 11,43
